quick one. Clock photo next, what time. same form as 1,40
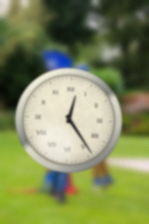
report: 12,24
